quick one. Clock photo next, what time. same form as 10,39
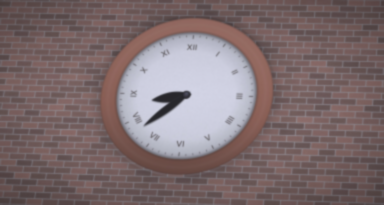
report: 8,38
